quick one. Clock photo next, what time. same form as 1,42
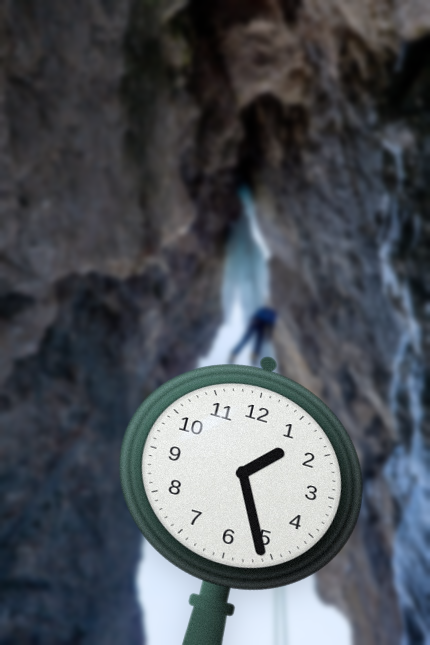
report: 1,26
